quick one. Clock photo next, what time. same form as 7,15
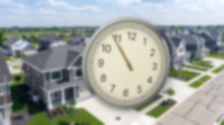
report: 10,54
